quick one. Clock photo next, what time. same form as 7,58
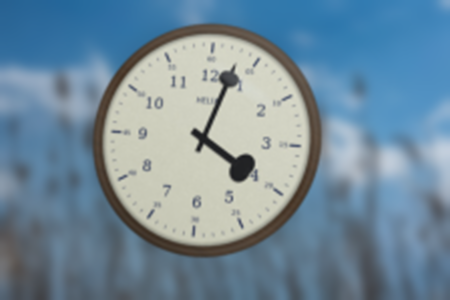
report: 4,03
